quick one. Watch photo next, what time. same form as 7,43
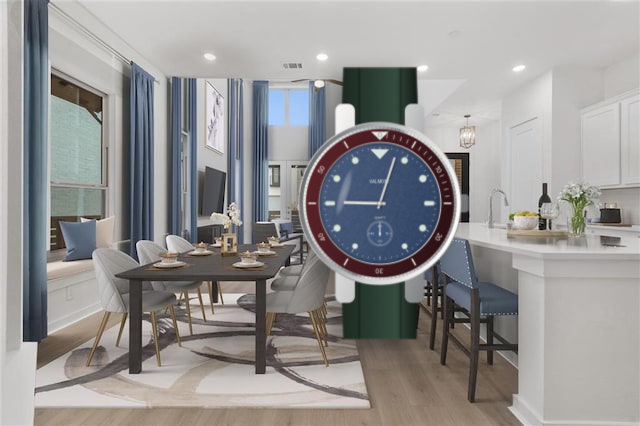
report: 9,03
